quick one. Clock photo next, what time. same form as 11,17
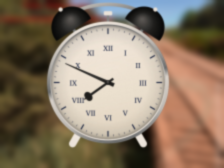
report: 7,49
